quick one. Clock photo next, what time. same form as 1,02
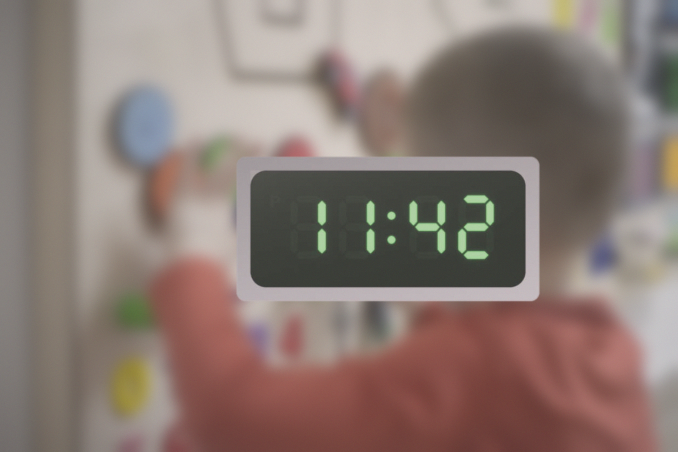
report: 11,42
